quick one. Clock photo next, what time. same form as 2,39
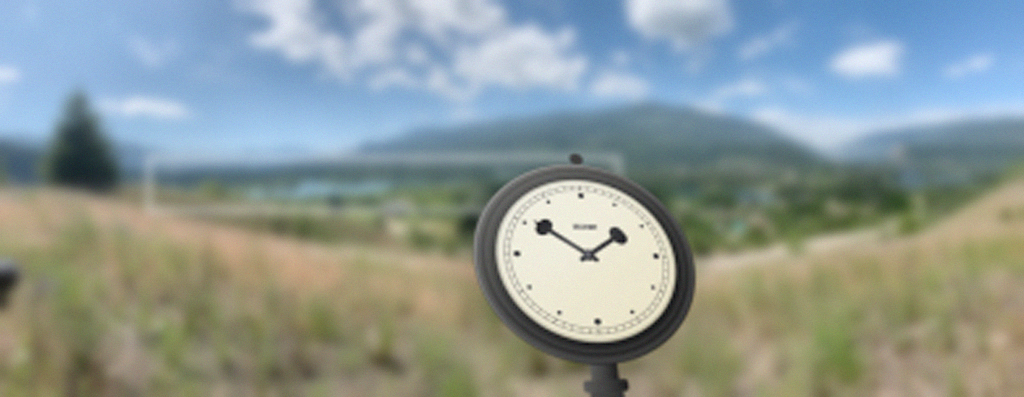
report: 1,51
